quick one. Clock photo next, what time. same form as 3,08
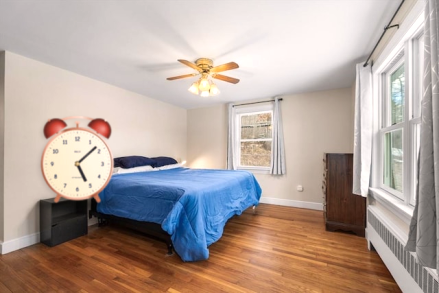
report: 5,08
